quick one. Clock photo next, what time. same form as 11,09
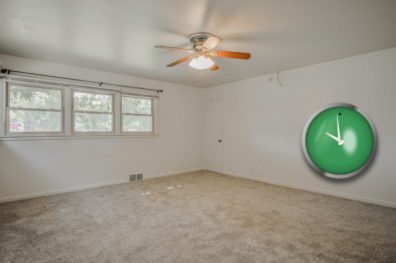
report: 9,59
